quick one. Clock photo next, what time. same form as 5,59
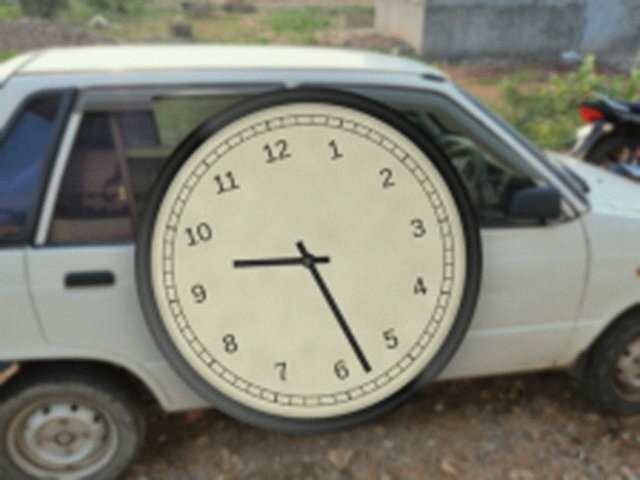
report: 9,28
